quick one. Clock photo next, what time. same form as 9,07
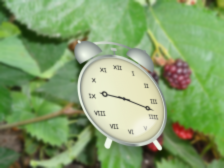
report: 9,18
